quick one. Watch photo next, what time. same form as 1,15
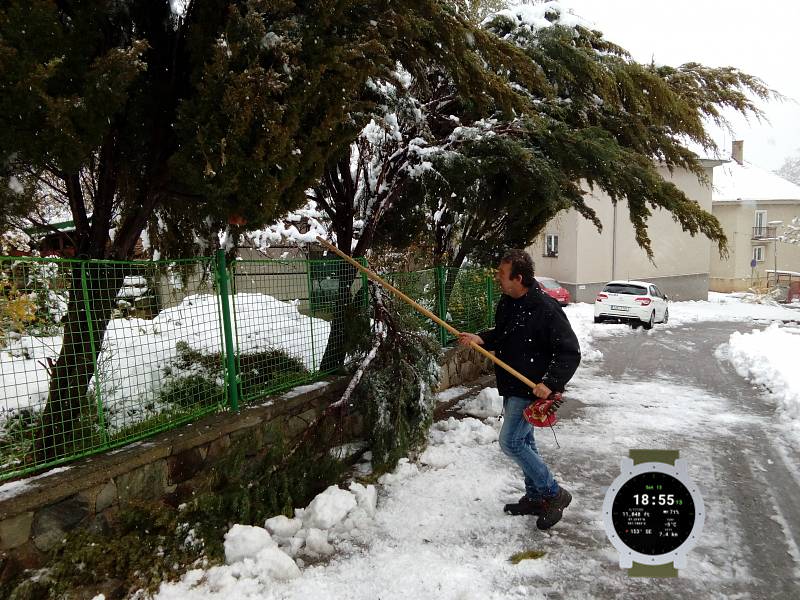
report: 18,55
